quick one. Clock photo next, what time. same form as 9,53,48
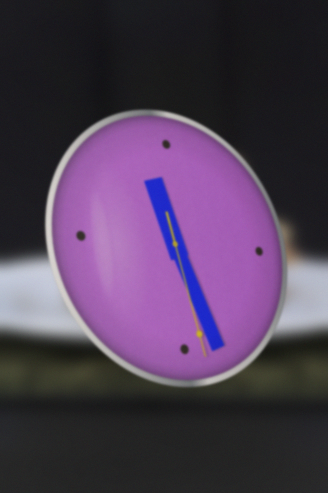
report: 11,26,28
